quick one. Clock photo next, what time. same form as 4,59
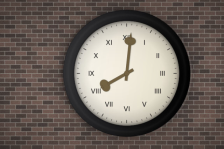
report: 8,01
